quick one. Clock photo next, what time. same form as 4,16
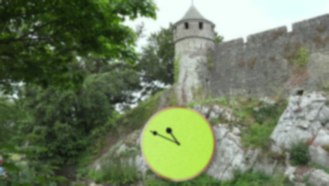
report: 10,49
